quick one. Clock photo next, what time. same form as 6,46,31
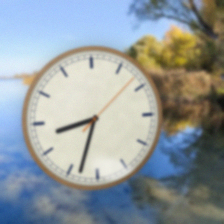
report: 8,33,08
